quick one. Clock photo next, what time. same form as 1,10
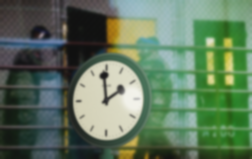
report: 1,59
